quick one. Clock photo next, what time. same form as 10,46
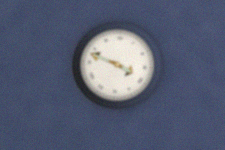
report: 3,48
